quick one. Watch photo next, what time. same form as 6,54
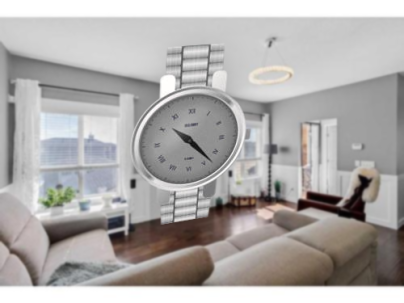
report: 10,23
